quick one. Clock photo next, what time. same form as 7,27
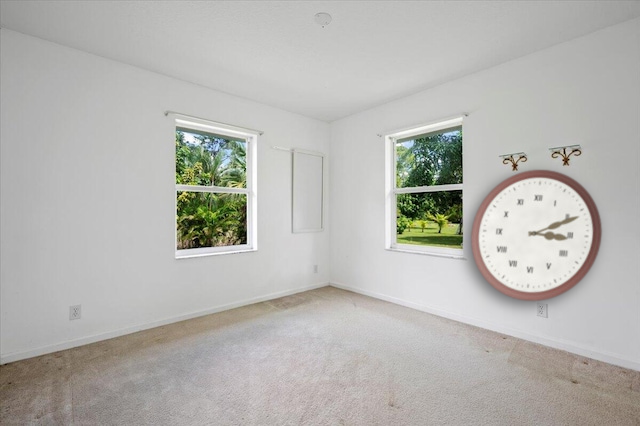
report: 3,11
